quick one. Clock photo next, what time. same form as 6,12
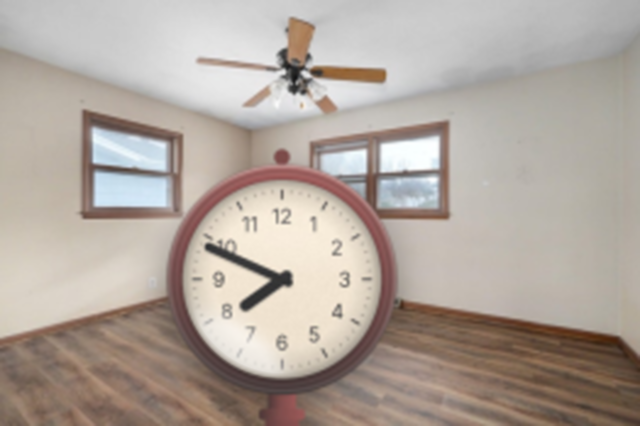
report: 7,49
